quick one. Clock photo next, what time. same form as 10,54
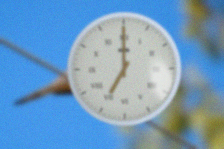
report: 7,00
